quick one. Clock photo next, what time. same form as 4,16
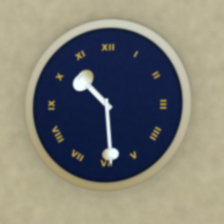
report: 10,29
